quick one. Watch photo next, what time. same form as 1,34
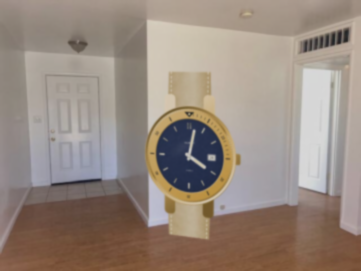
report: 4,02
